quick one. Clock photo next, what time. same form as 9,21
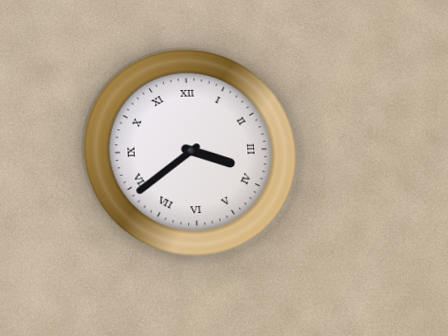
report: 3,39
